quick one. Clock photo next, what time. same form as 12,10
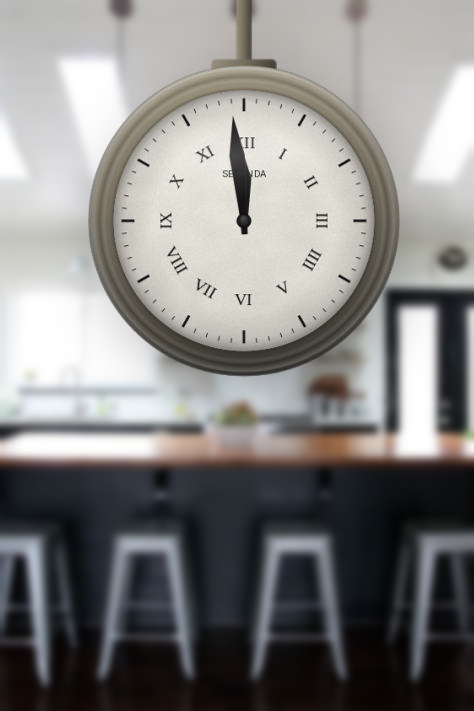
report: 11,59
